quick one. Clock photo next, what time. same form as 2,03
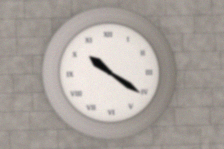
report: 10,21
